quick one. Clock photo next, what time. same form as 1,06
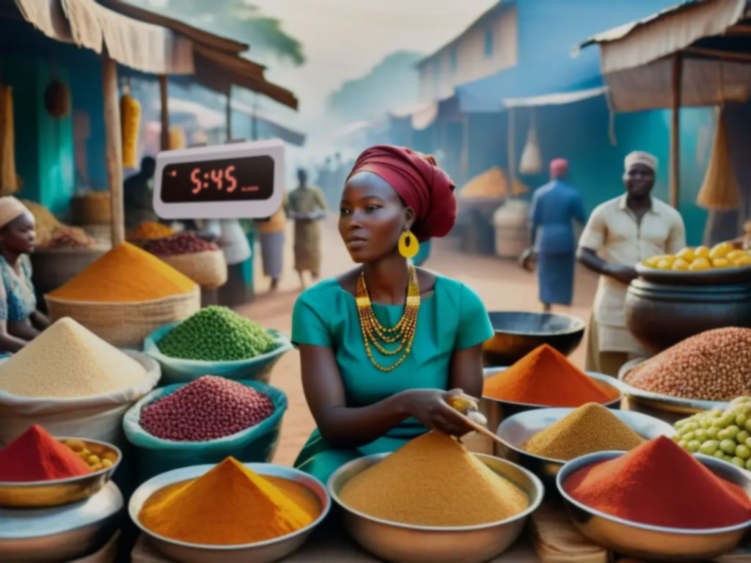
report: 5,45
